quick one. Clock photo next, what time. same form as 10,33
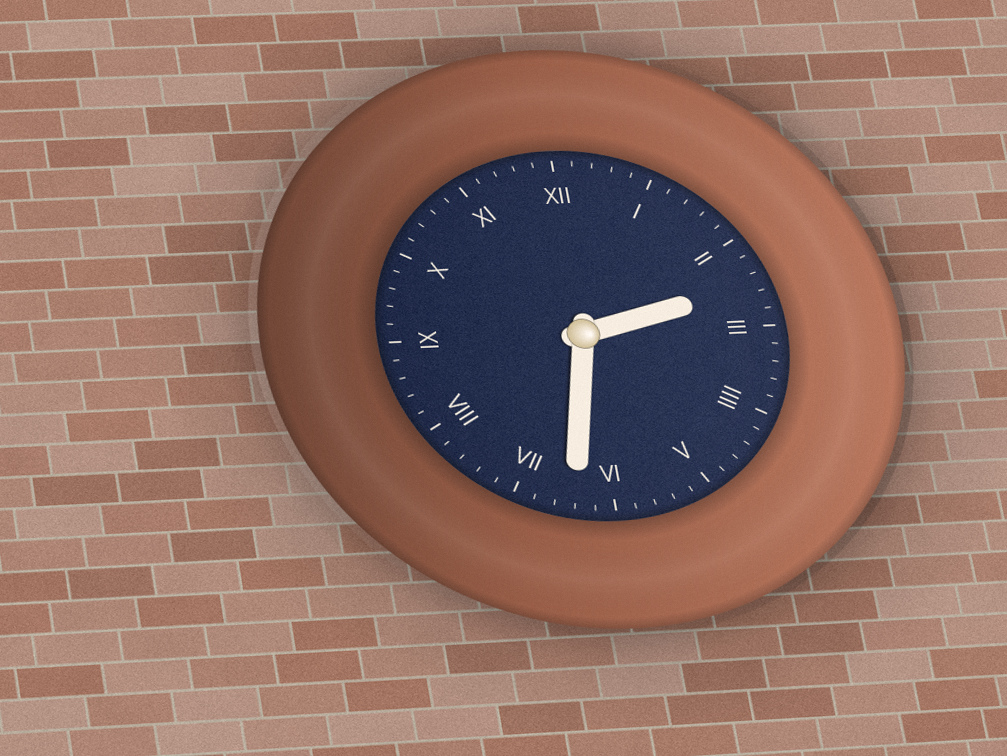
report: 2,32
